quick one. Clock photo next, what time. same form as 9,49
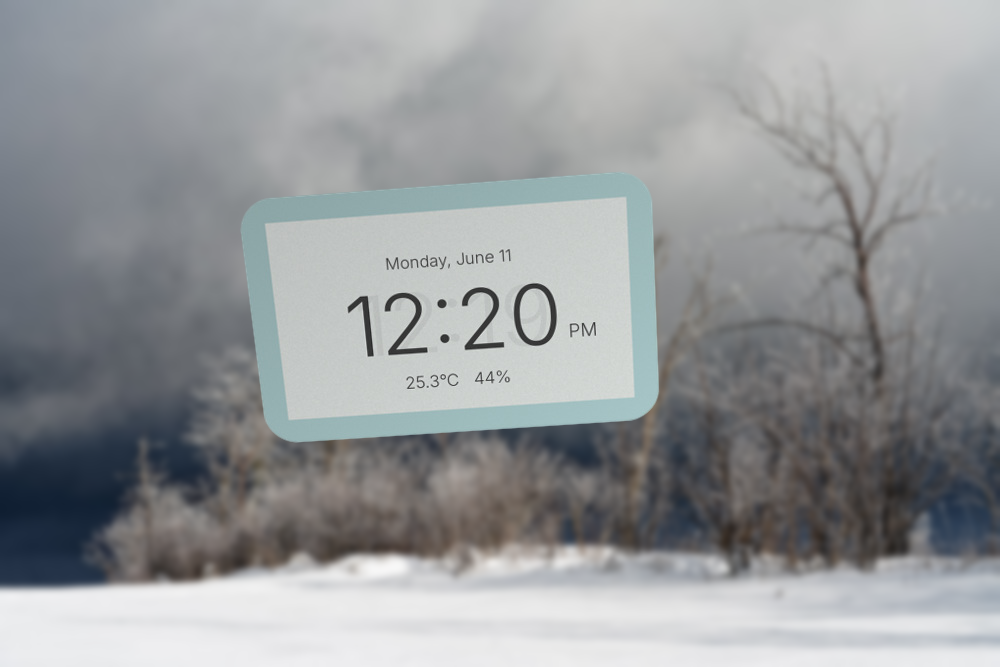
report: 12,20
